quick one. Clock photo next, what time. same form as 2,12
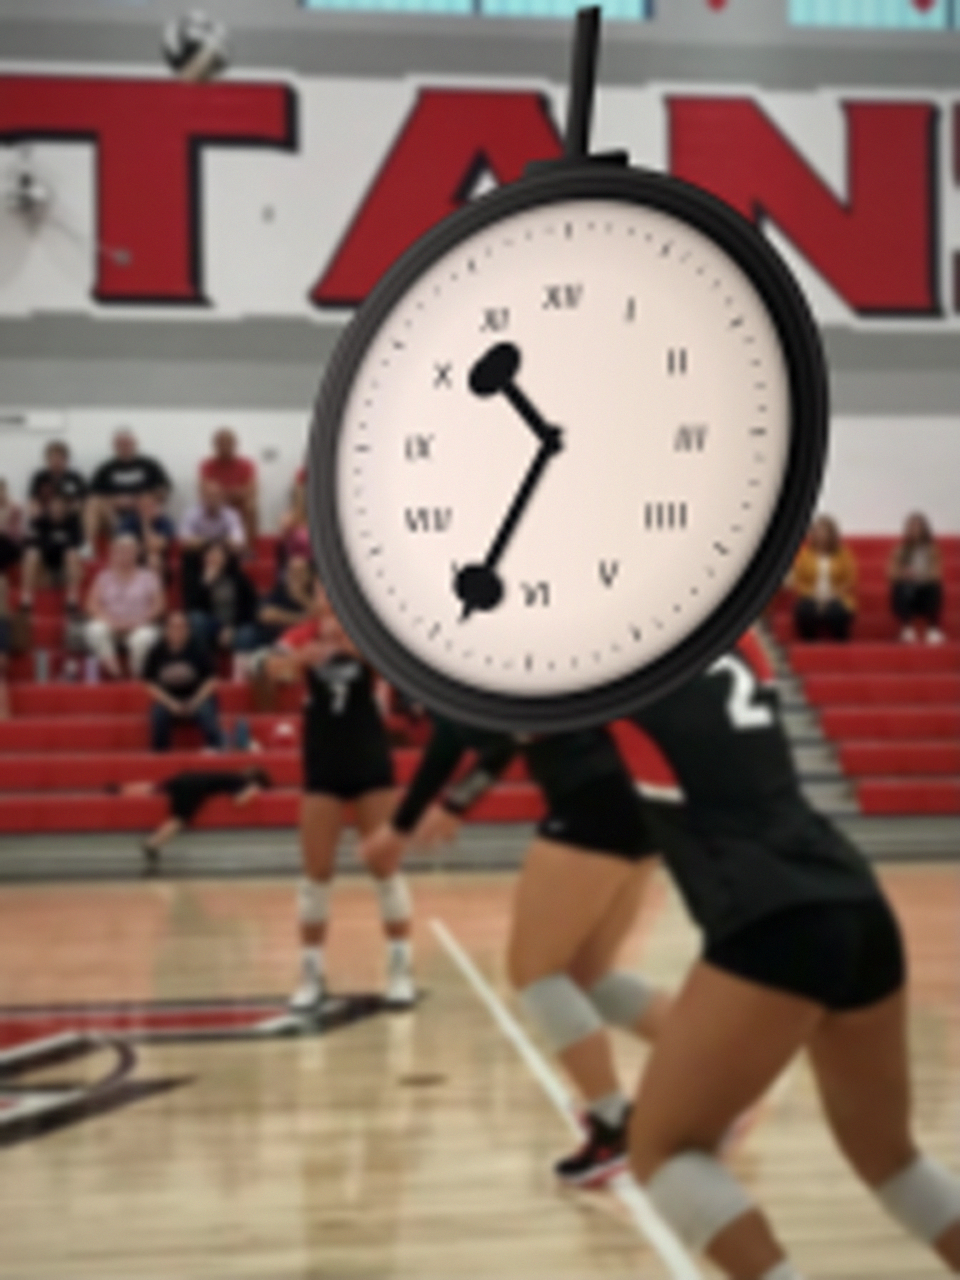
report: 10,34
